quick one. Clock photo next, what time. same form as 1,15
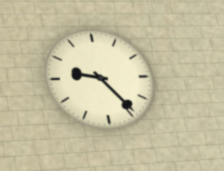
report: 9,24
